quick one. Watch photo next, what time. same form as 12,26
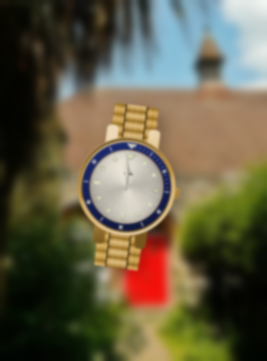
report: 11,59
